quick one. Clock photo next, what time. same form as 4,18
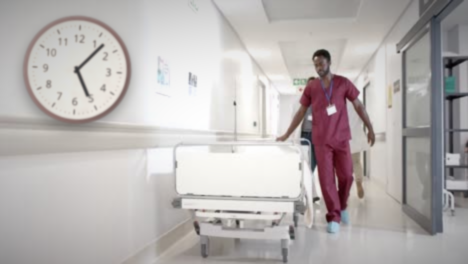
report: 5,07
